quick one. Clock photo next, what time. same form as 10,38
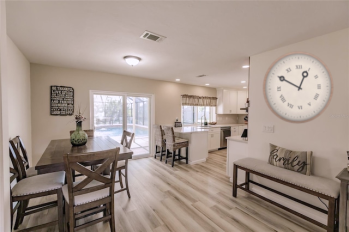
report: 12,50
